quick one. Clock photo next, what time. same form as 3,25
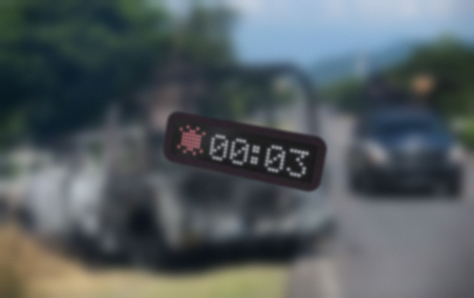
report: 0,03
